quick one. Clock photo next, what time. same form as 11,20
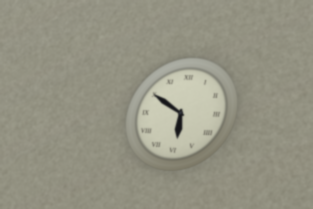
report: 5,50
